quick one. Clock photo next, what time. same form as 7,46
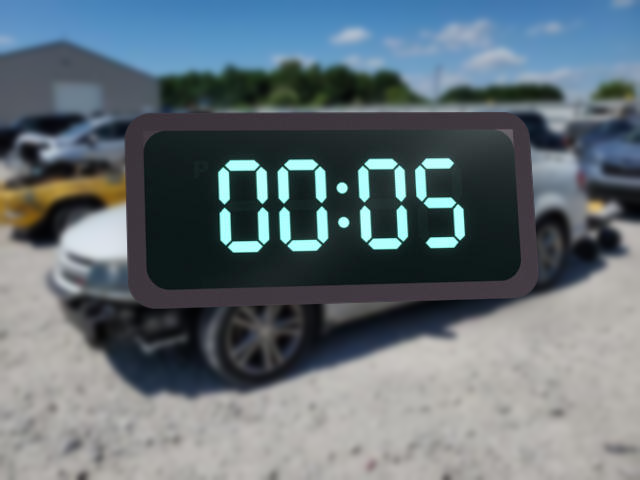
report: 0,05
